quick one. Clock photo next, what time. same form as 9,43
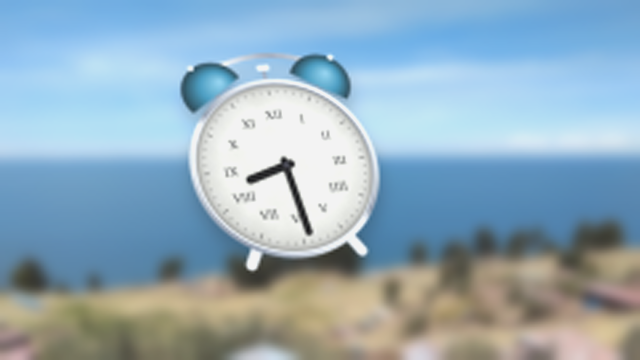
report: 8,29
